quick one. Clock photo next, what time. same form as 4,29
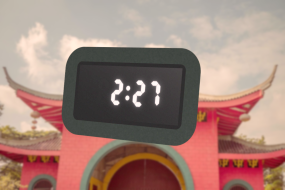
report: 2,27
